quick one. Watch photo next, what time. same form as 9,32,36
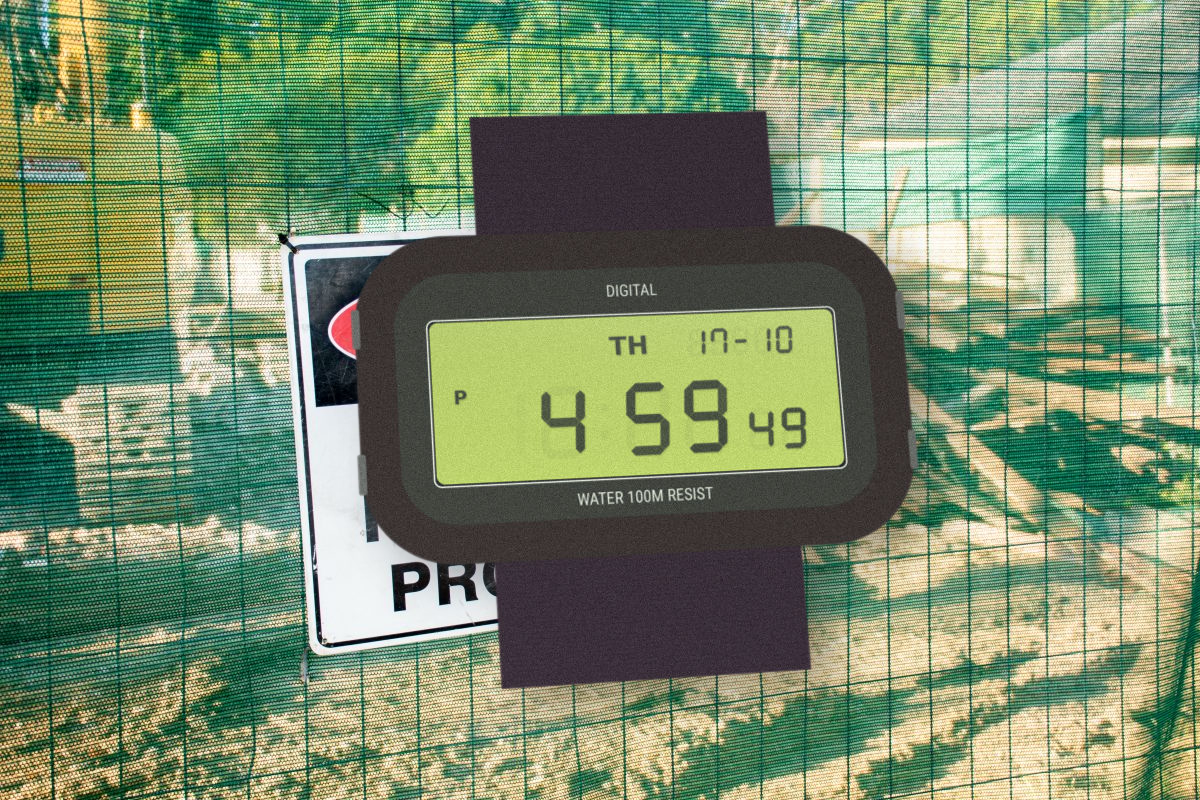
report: 4,59,49
